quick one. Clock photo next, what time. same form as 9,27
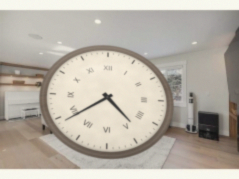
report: 4,39
